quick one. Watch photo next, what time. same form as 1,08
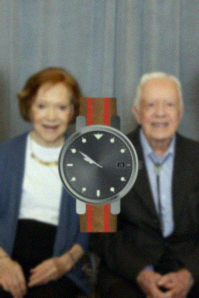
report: 9,51
